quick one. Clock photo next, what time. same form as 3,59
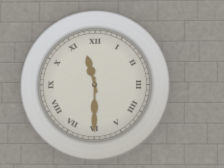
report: 11,30
